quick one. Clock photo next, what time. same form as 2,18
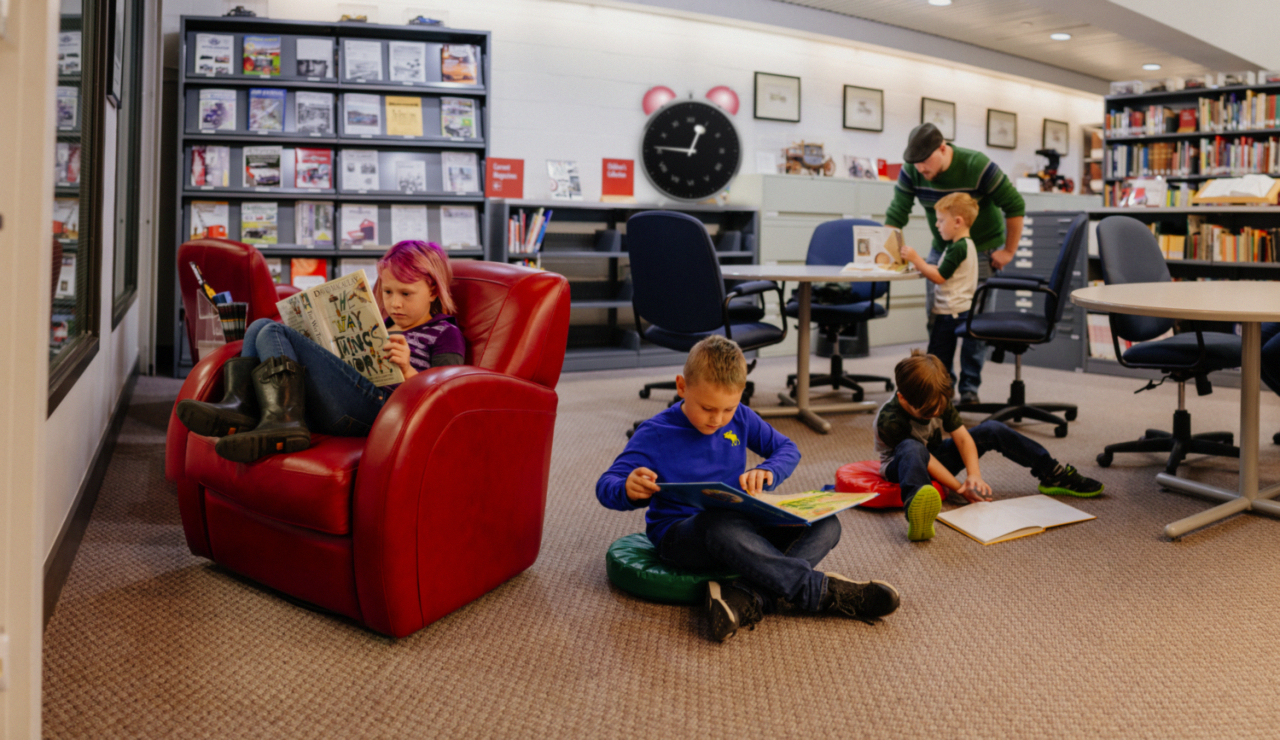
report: 12,46
